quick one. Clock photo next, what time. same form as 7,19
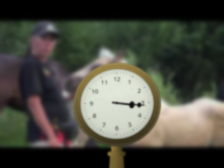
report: 3,16
